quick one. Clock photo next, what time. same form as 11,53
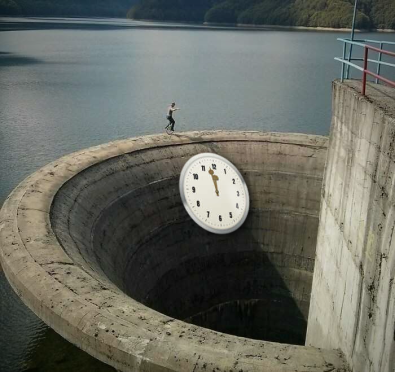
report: 11,58
